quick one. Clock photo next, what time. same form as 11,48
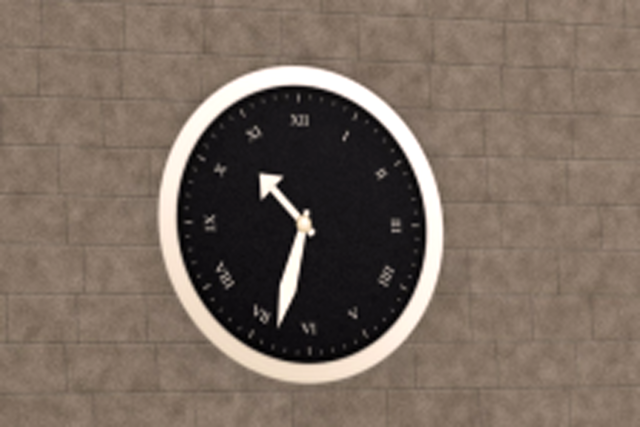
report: 10,33
